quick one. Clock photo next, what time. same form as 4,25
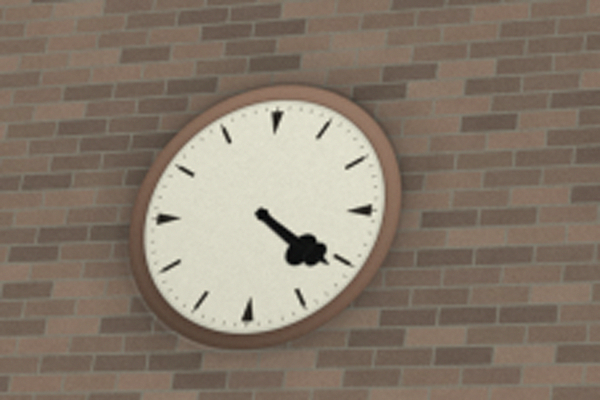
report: 4,21
